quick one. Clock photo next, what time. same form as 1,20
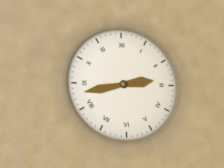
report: 2,43
